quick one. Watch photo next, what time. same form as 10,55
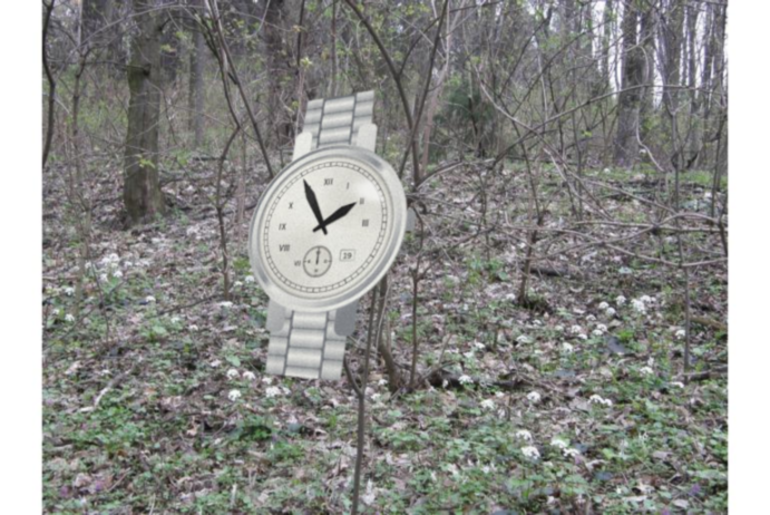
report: 1,55
